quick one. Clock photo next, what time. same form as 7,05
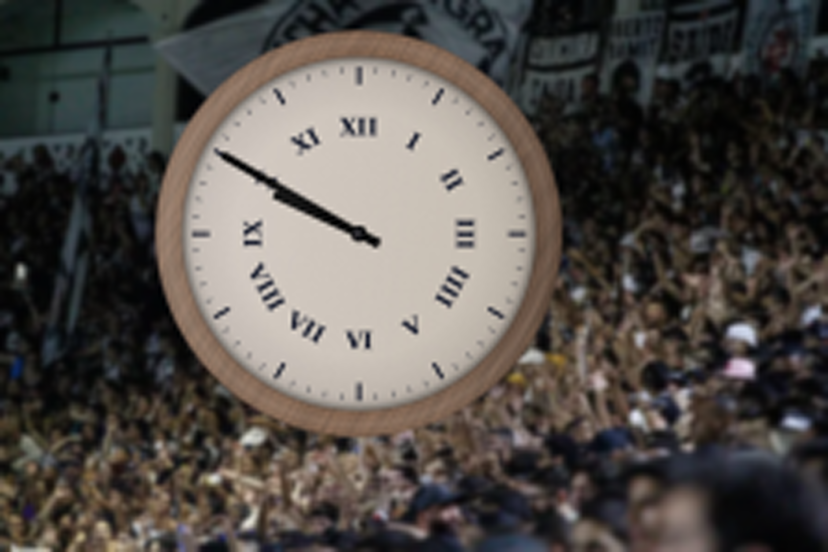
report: 9,50
